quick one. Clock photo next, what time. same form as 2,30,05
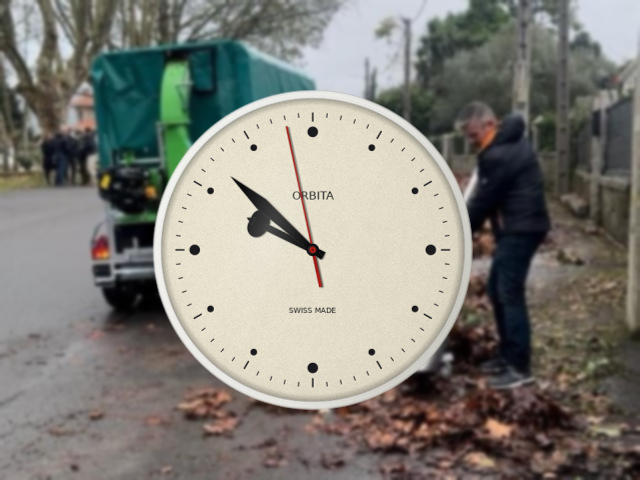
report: 9,51,58
